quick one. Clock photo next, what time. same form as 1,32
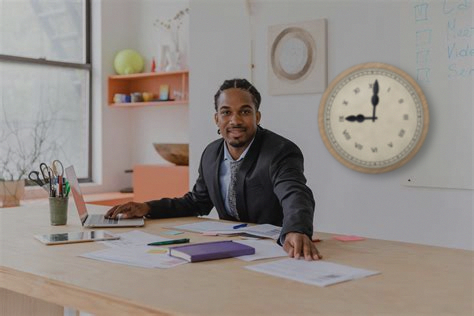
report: 9,01
